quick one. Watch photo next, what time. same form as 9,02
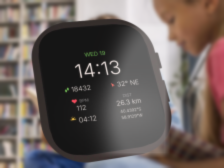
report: 14,13
